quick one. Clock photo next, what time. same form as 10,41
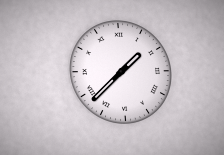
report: 1,38
